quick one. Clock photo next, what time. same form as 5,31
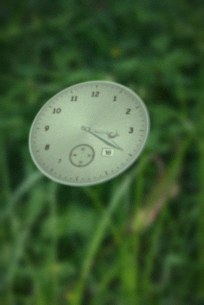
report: 3,20
